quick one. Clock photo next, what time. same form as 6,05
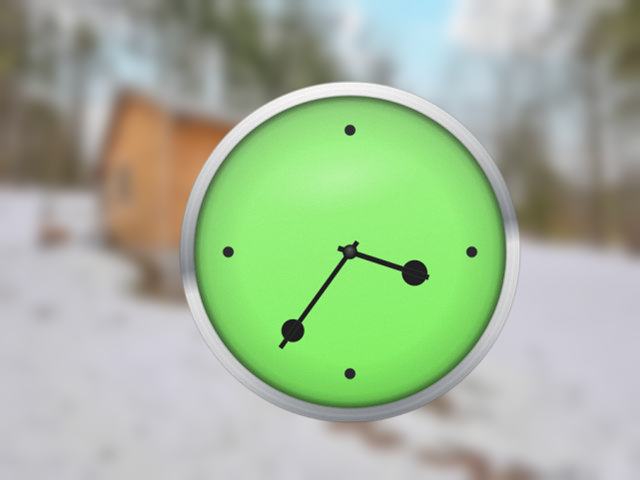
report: 3,36
